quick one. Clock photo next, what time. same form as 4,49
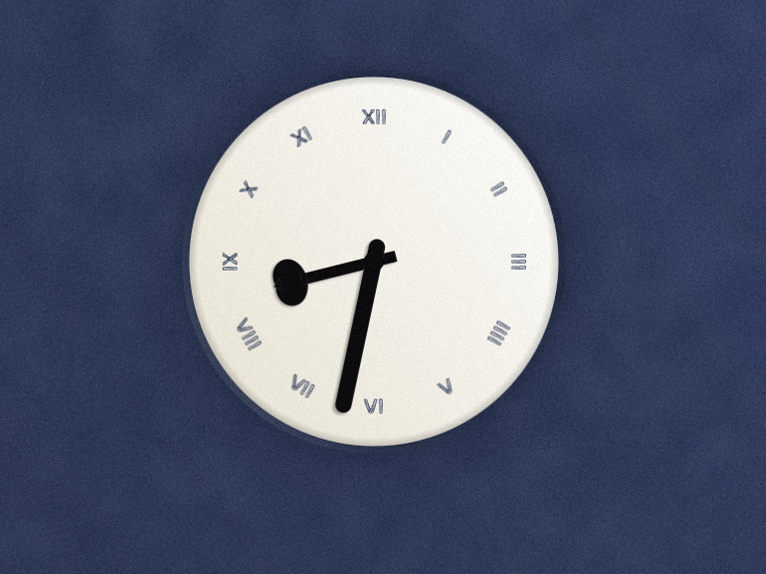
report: 8,32
